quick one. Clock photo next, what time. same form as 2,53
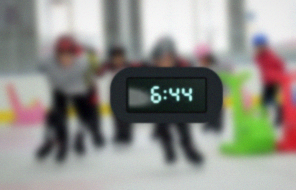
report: 6,44
